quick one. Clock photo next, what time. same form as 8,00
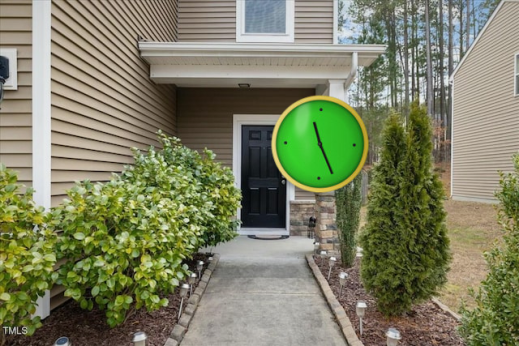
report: 11,26
